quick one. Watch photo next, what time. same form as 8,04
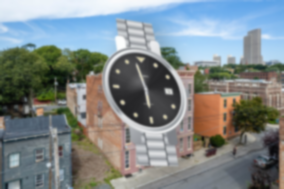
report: 5,58
